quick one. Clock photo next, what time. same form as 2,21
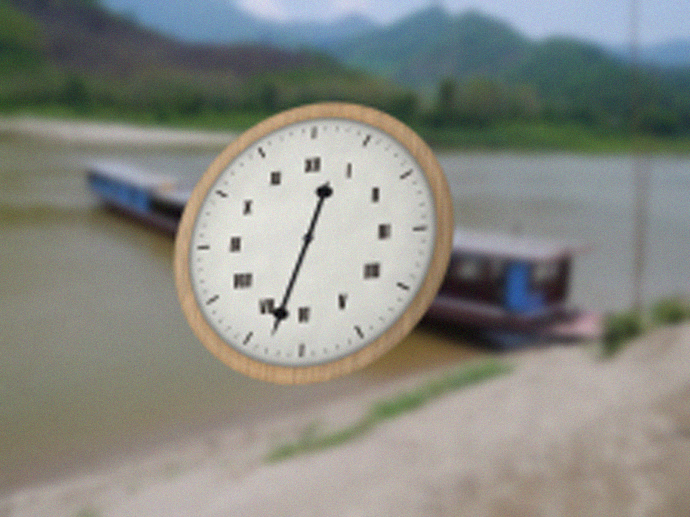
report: 12,33
